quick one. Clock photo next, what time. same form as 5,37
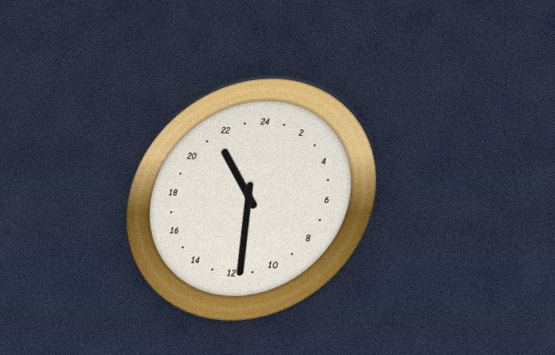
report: 21,29
